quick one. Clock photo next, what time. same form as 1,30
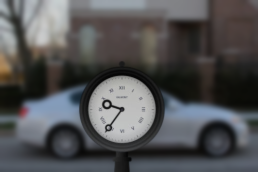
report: 9,36
